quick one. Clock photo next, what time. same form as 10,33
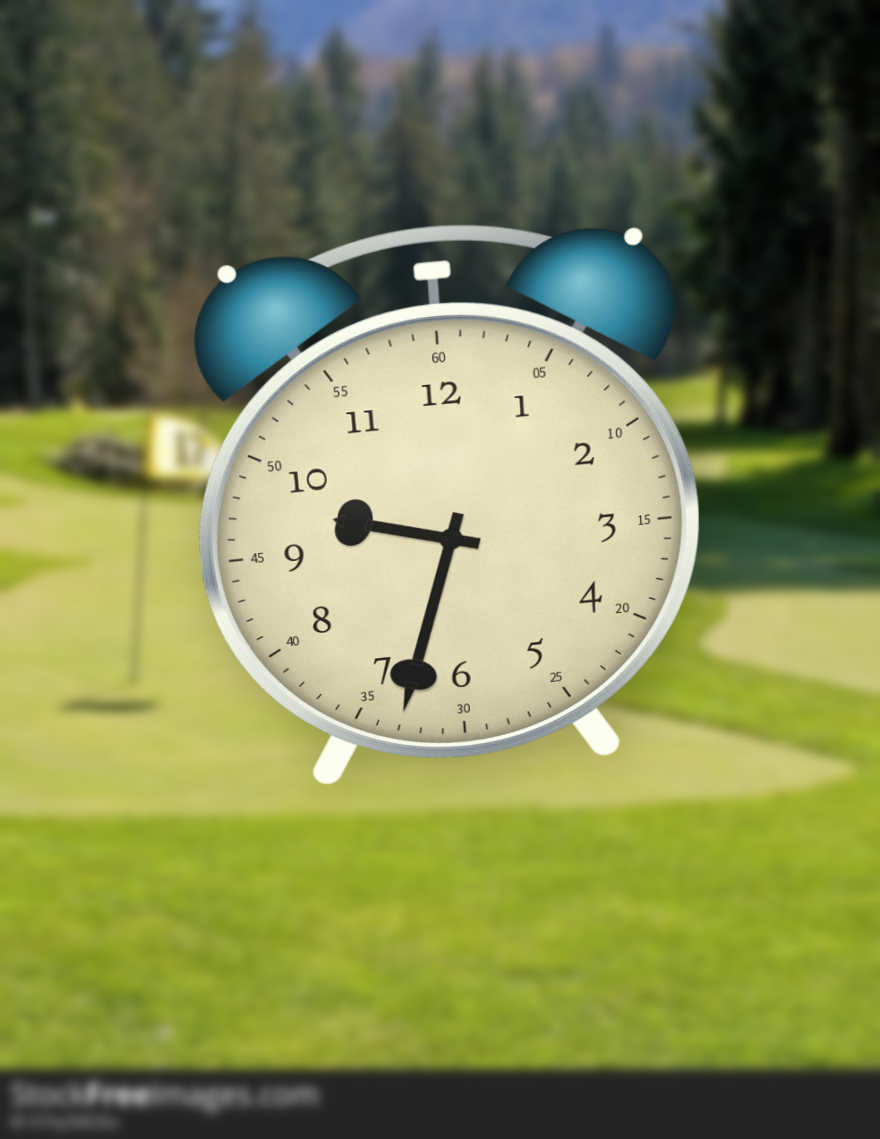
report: 9,33
